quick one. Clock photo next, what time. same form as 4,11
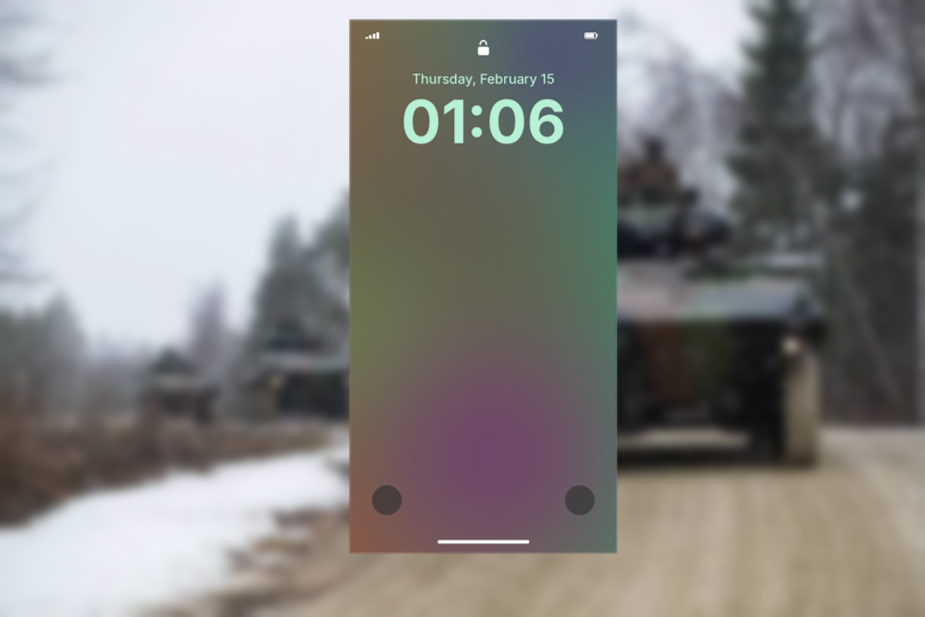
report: 1,06
